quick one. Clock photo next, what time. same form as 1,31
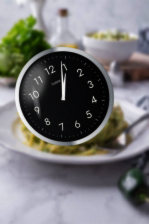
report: 1,04
